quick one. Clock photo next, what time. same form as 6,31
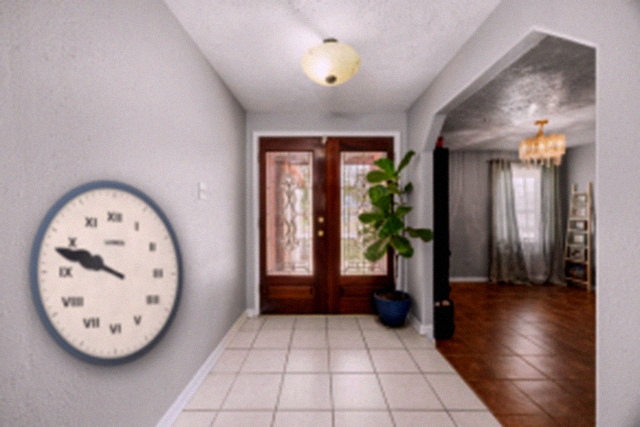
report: 9,48
